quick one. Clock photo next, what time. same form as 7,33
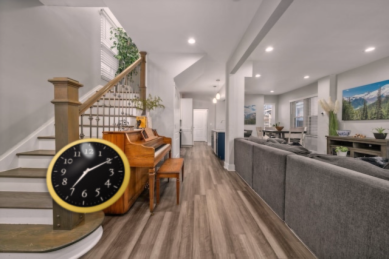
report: 7,10
